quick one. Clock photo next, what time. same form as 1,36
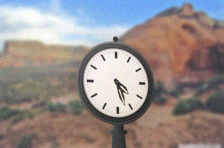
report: 4,27
